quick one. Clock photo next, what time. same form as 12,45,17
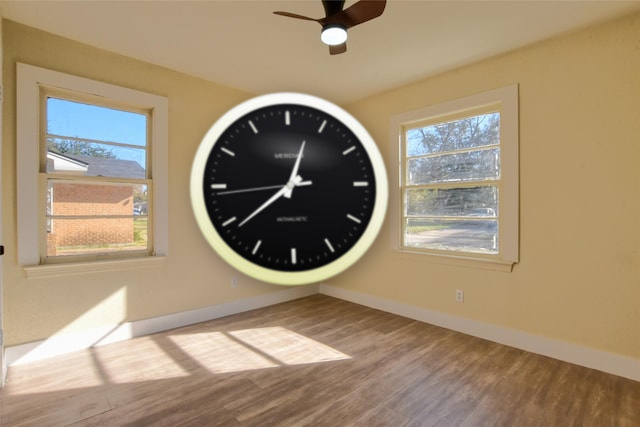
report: 12,38,44
